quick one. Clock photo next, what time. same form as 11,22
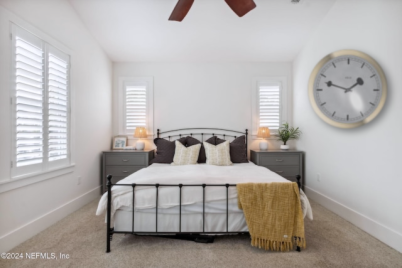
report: 1,48
